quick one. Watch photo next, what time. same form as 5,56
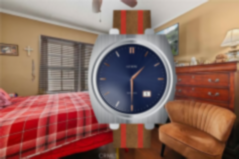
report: 1,30
